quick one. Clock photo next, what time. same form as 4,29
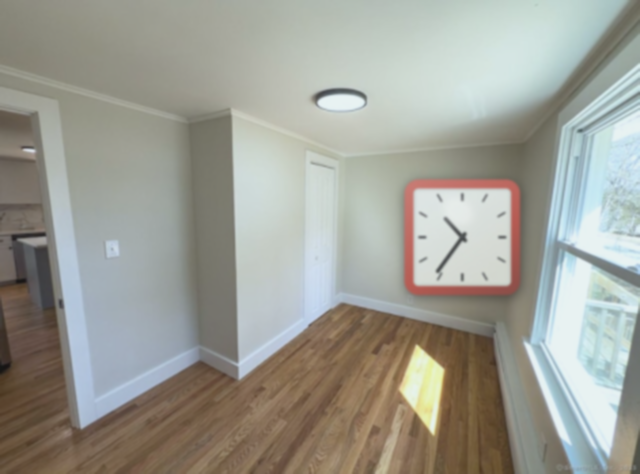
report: 10,36
